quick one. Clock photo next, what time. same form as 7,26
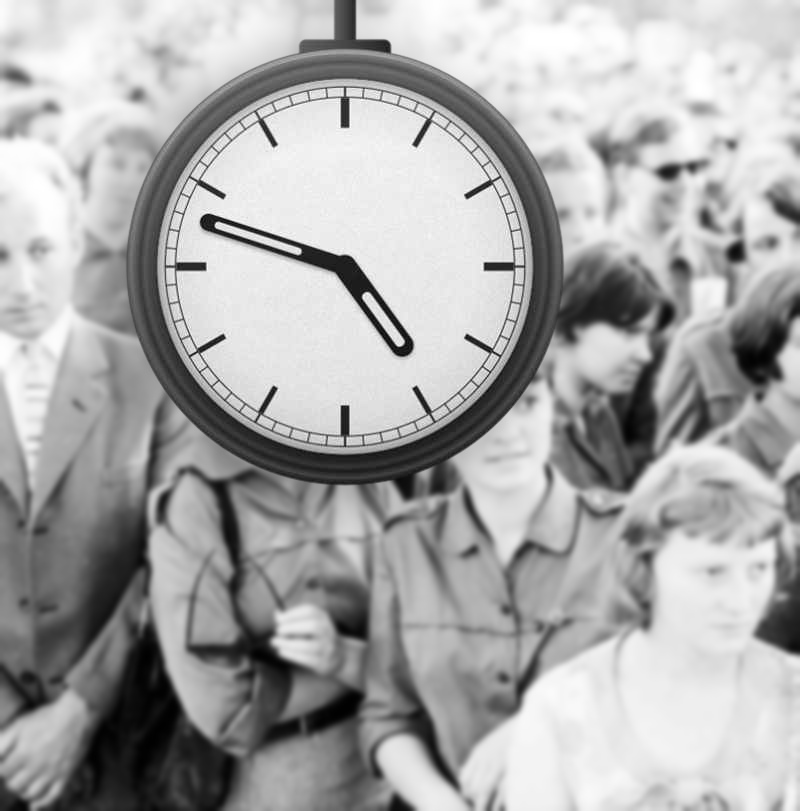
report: 4,48
